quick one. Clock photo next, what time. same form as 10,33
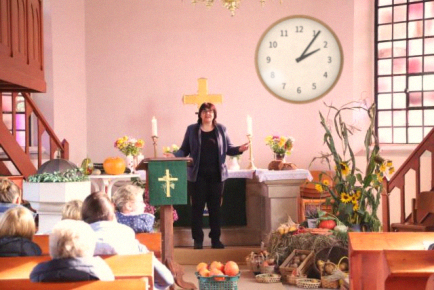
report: 2,06
